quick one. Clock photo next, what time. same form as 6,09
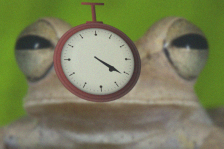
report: 4,21
